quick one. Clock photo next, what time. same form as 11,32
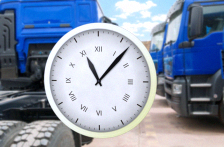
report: 11,07
